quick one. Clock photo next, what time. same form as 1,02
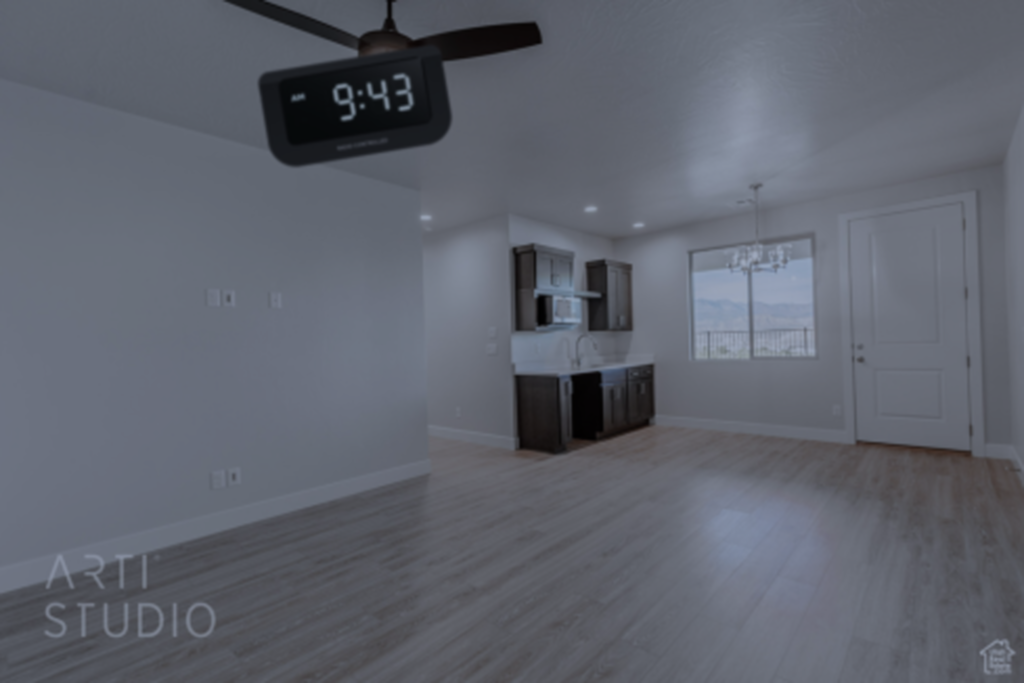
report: 9,43
